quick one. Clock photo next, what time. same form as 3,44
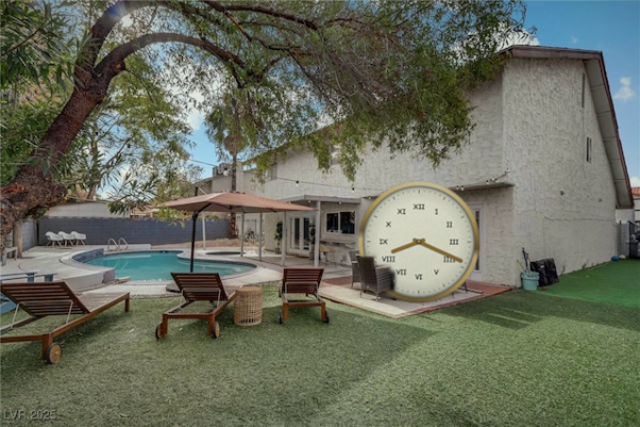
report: 8,19
